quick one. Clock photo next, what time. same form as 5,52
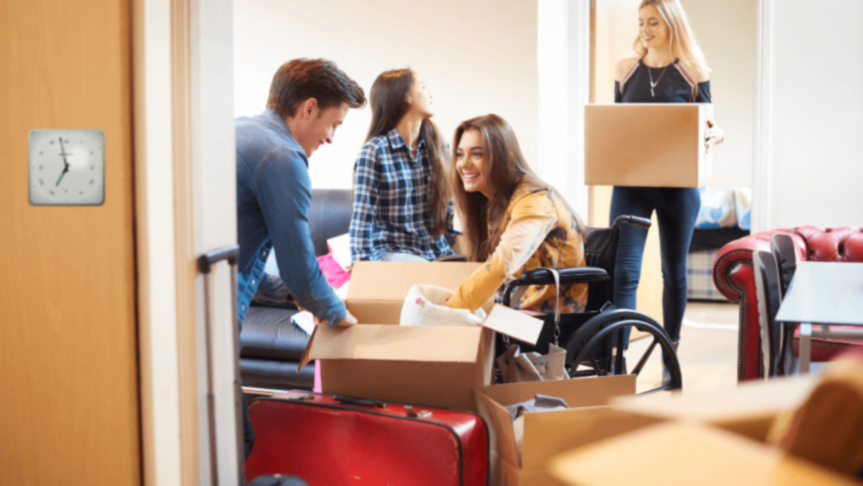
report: 6,58
